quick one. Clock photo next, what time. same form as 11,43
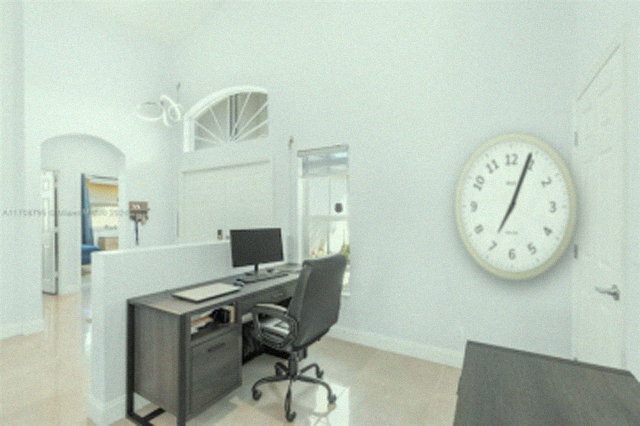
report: 7,04
